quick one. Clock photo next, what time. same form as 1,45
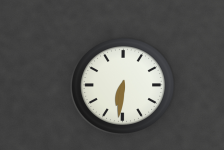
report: 6,31
